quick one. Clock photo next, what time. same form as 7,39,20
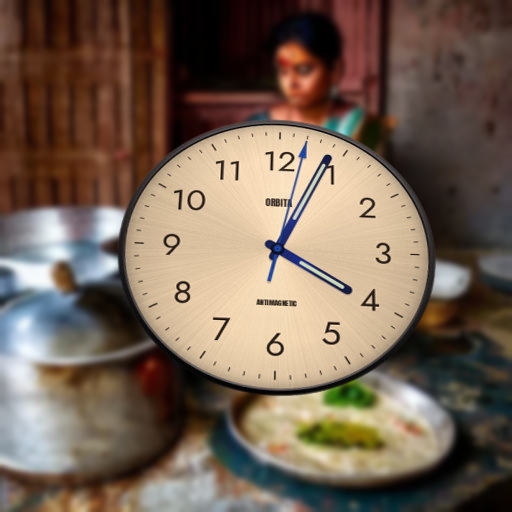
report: 4,04,02
